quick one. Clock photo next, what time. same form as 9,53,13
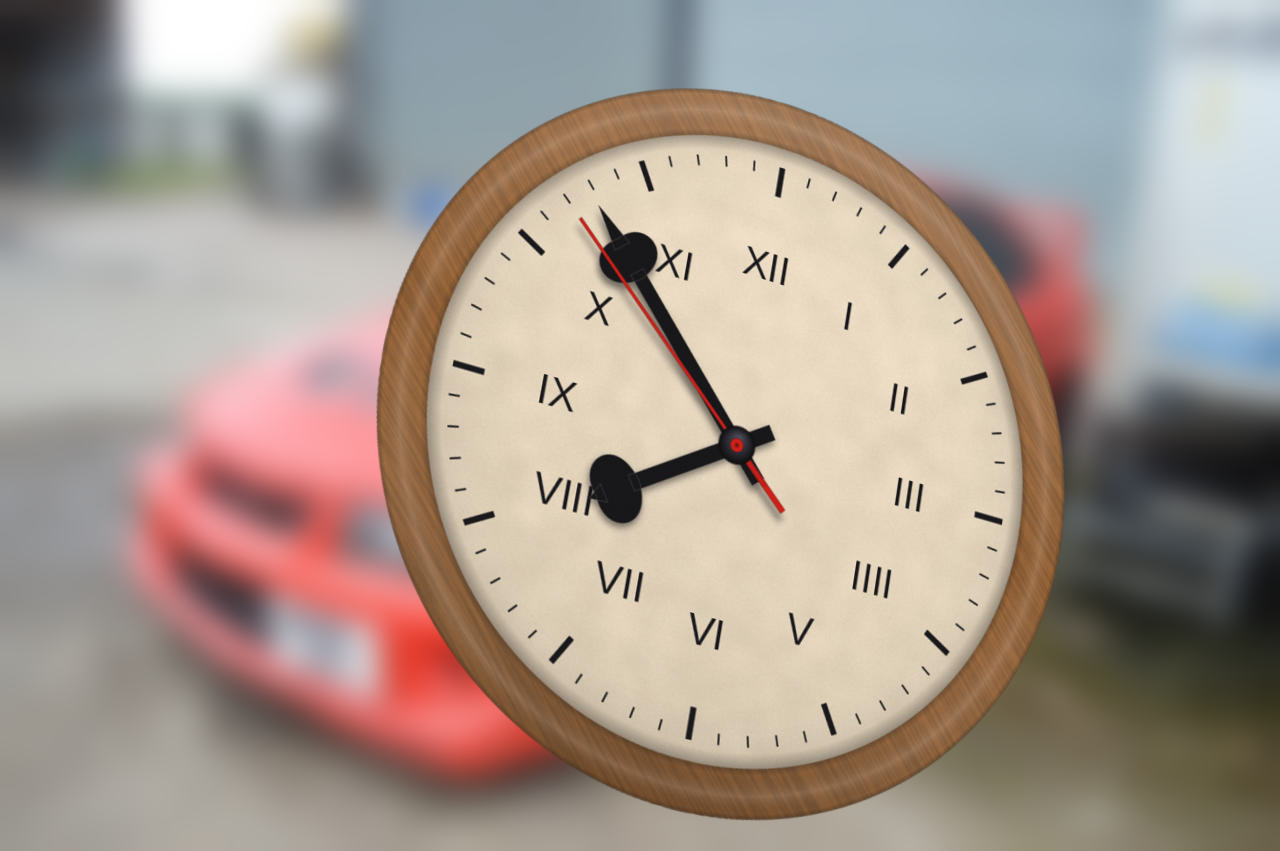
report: 7,52,52
